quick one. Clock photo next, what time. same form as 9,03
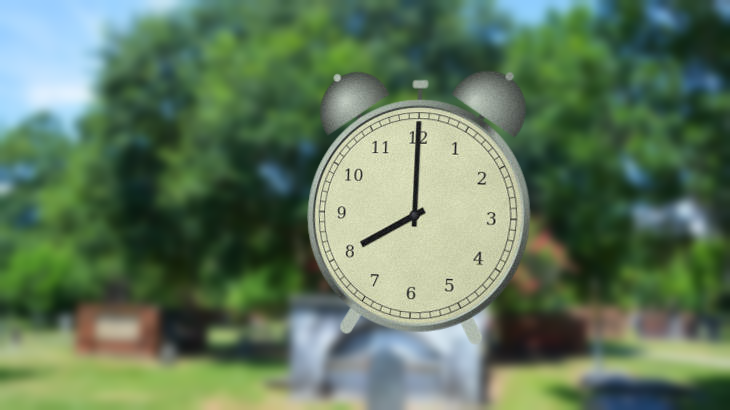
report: 8,00
